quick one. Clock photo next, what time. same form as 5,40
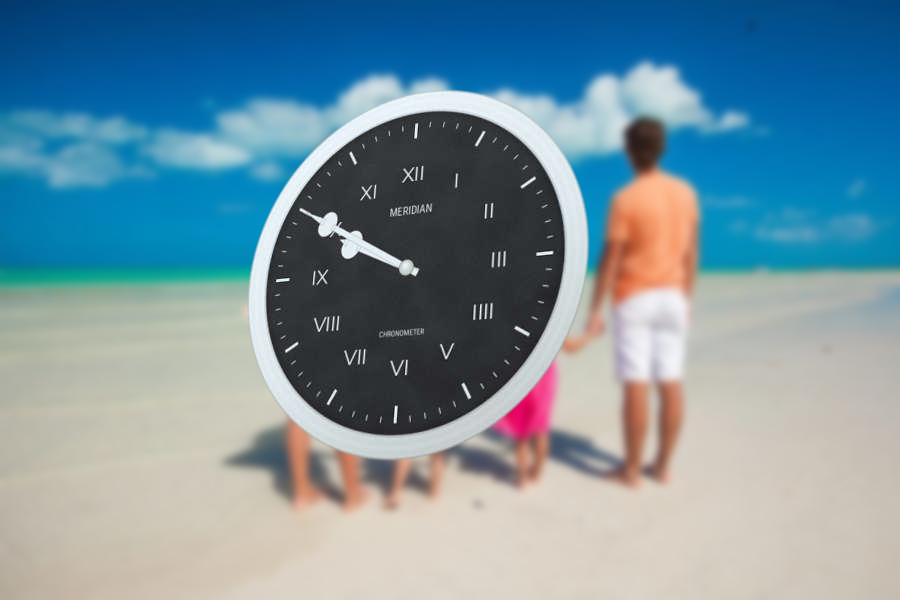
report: 9,50
